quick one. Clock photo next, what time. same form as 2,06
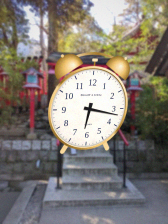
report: 6,17
